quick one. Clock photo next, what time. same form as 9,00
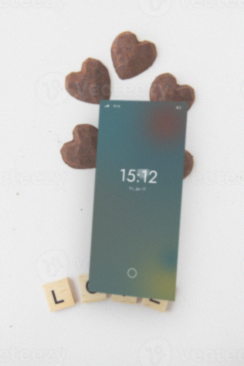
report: 15,12
